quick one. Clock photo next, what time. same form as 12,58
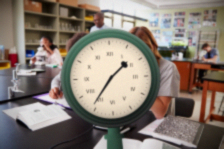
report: 1,36
